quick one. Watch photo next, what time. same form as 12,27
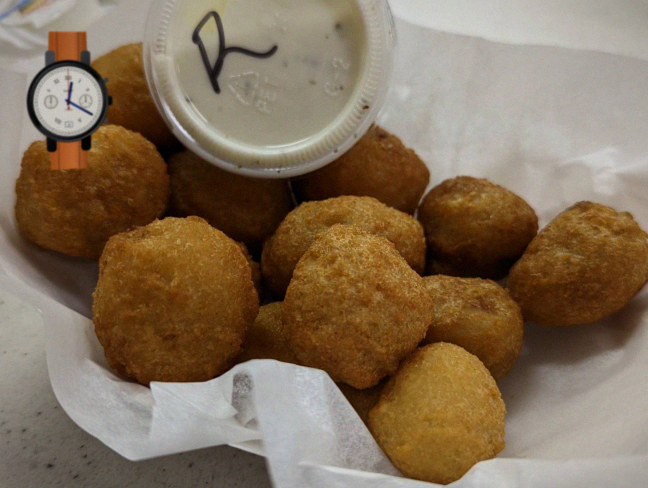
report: 12,20
